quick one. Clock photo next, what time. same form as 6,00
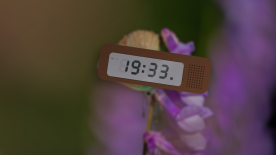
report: 19,33
